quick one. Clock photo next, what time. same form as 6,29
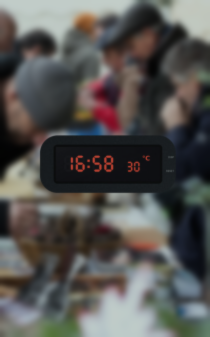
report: 16,58
